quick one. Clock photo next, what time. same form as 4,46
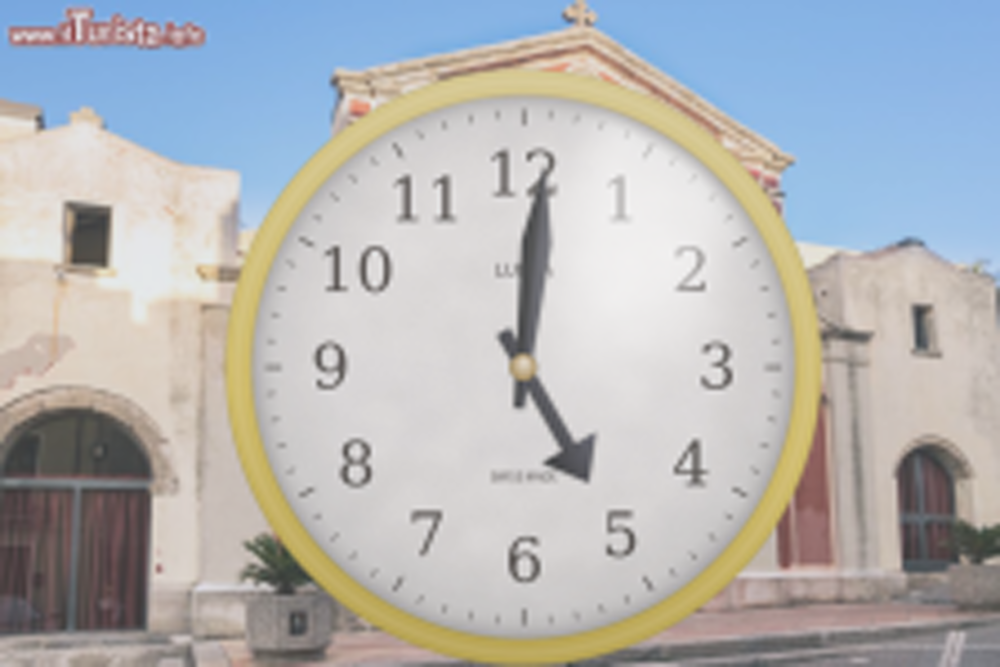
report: 5,01
